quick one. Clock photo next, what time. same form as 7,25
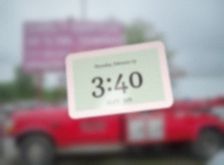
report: 3,40
